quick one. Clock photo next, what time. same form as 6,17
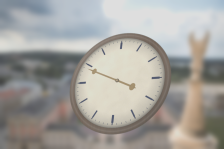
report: 3,49
